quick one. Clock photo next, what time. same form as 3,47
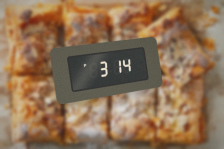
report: 3,14
